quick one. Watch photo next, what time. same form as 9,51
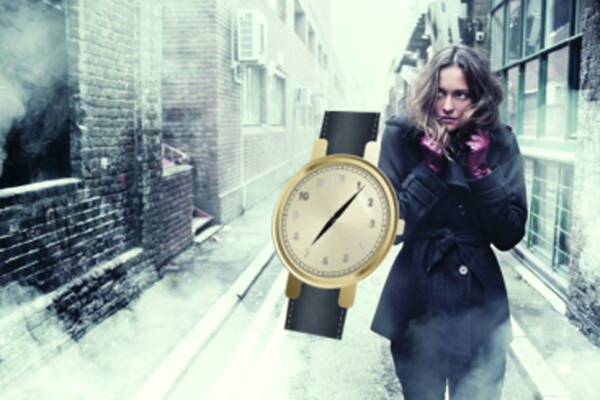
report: 7,06
